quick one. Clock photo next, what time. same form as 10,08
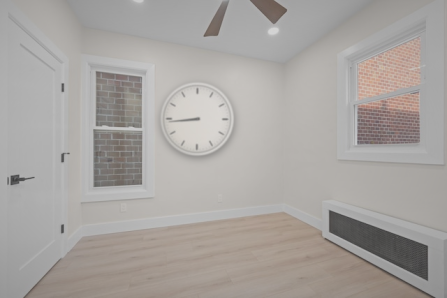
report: 8,44
